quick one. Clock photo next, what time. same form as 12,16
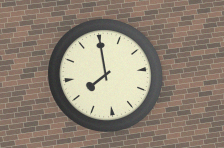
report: 8,00
